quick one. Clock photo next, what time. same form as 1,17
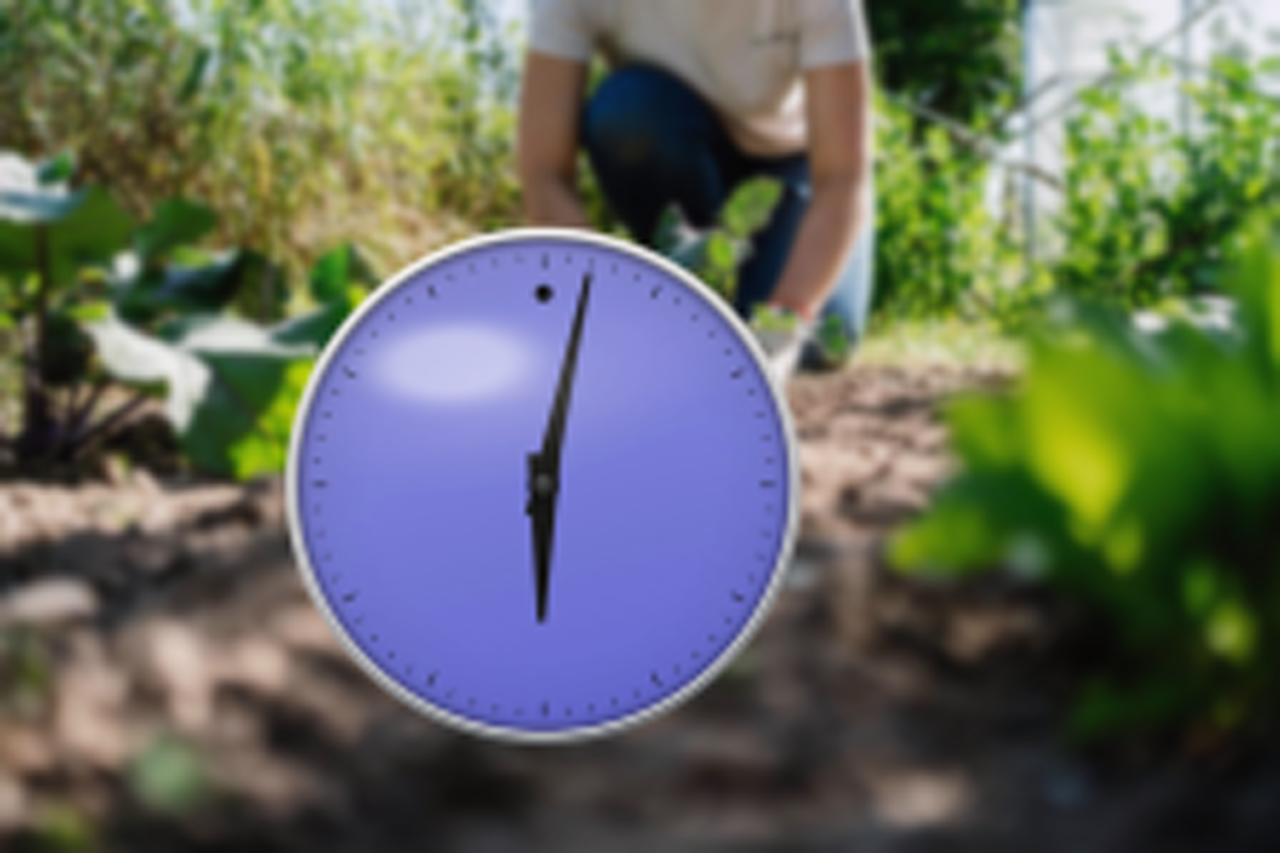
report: 6,02
